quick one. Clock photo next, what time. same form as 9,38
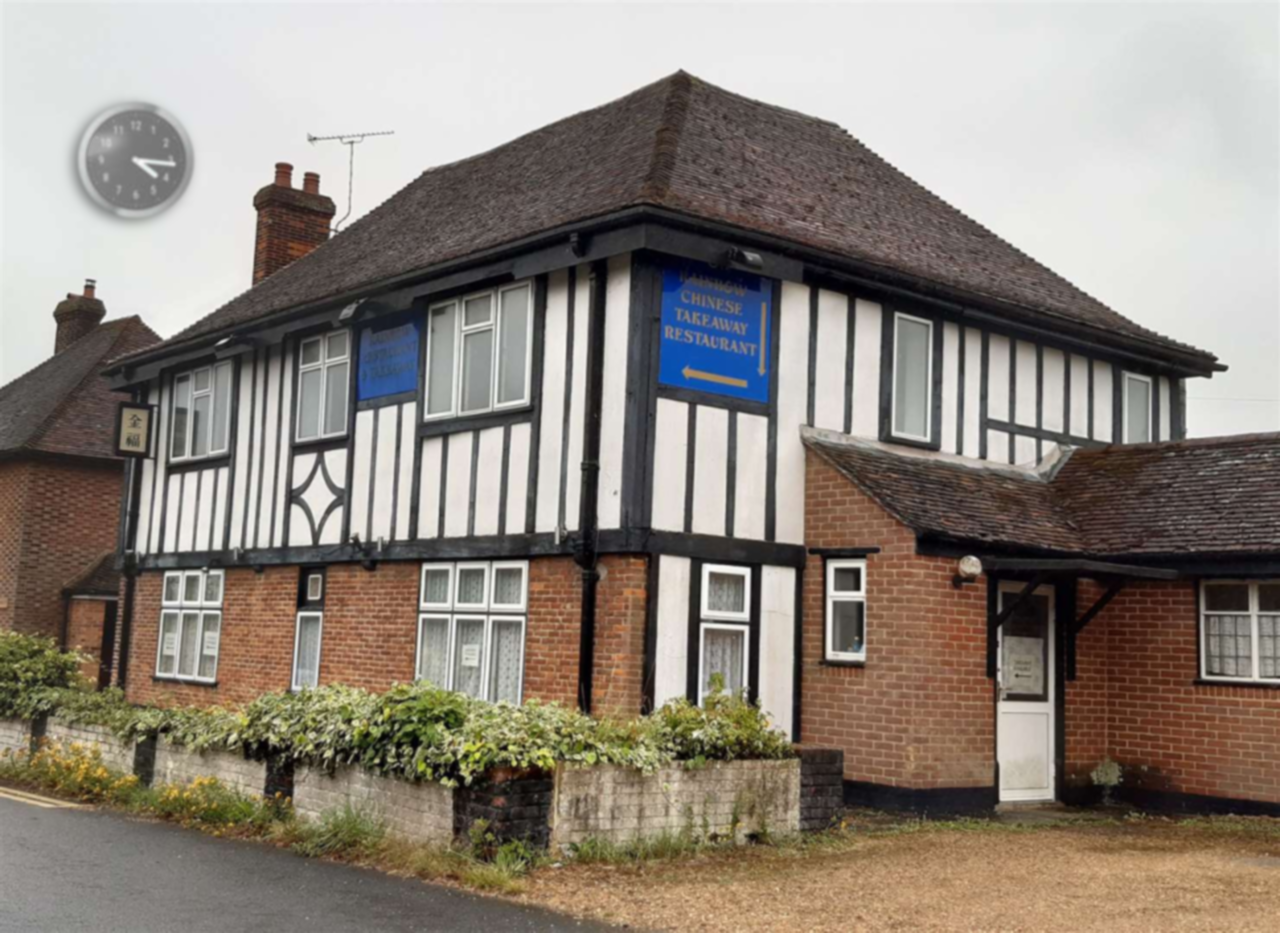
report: 4,16
